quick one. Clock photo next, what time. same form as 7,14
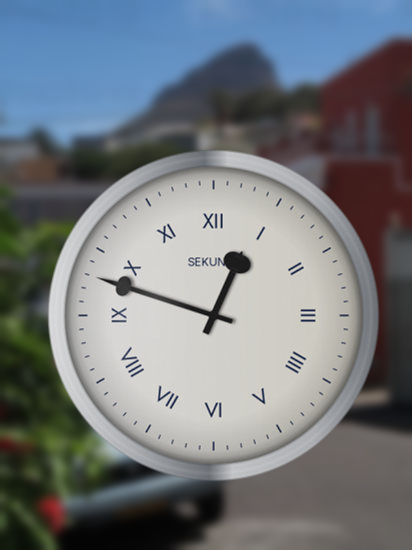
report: 12,48
